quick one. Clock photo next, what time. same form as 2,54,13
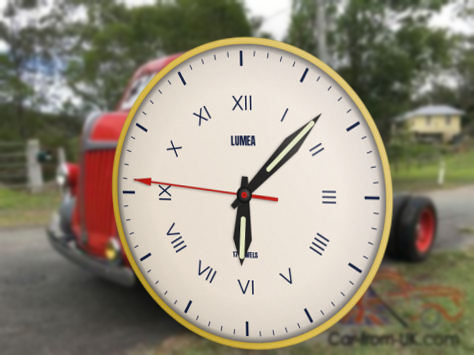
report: 6,07,46
